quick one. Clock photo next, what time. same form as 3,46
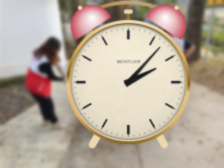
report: 2,07
